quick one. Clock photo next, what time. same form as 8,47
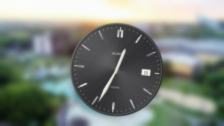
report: 12,34
